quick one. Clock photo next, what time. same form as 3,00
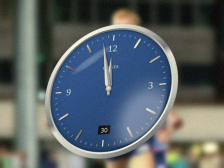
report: 11,58
